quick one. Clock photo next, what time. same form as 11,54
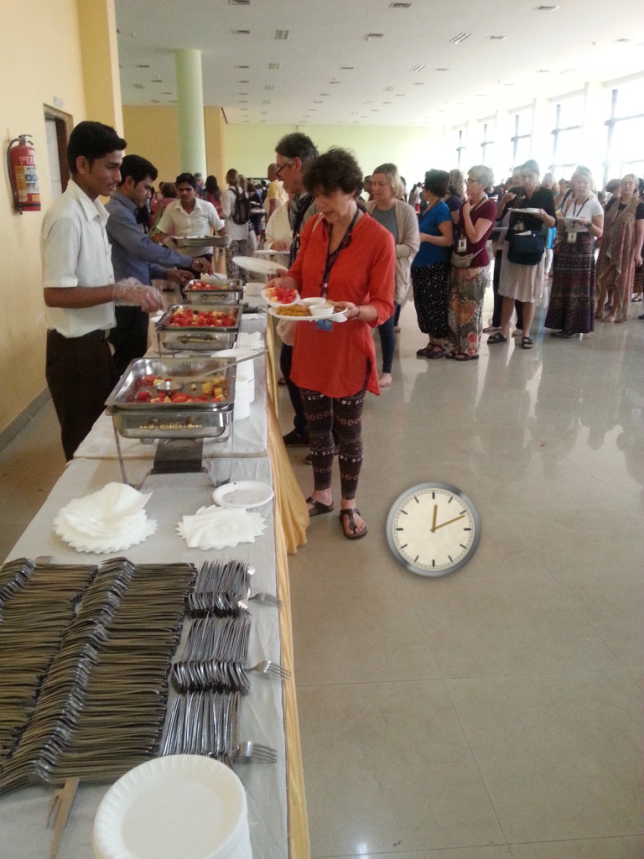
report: 12,11
